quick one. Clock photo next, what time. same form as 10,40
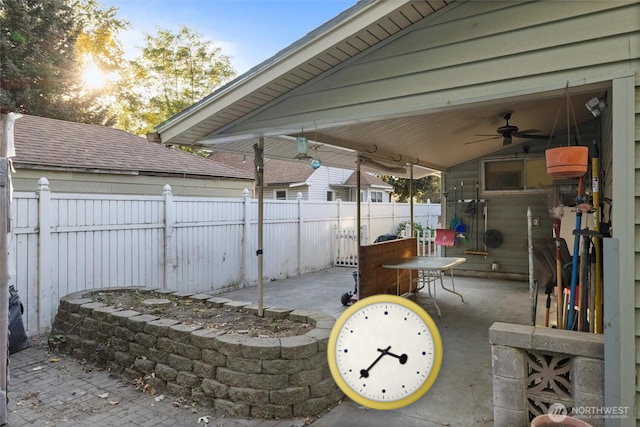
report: 3,37
